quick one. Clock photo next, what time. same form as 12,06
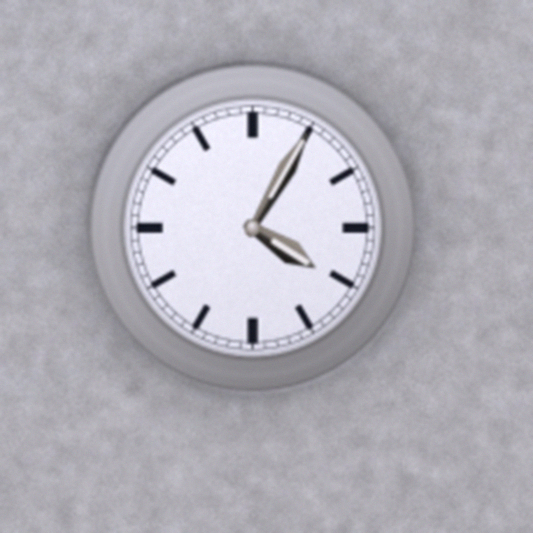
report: 4,05
